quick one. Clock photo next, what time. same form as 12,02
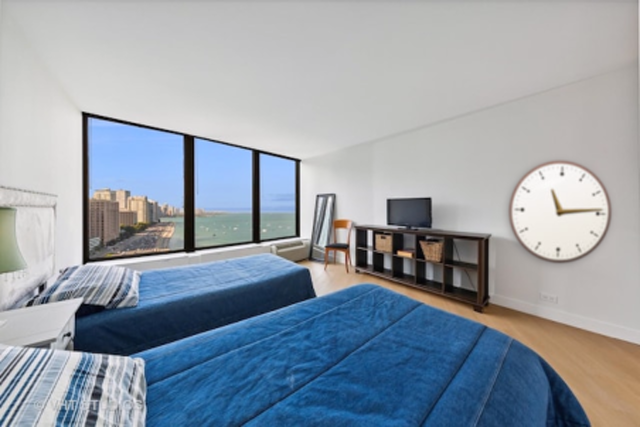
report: 11,14
